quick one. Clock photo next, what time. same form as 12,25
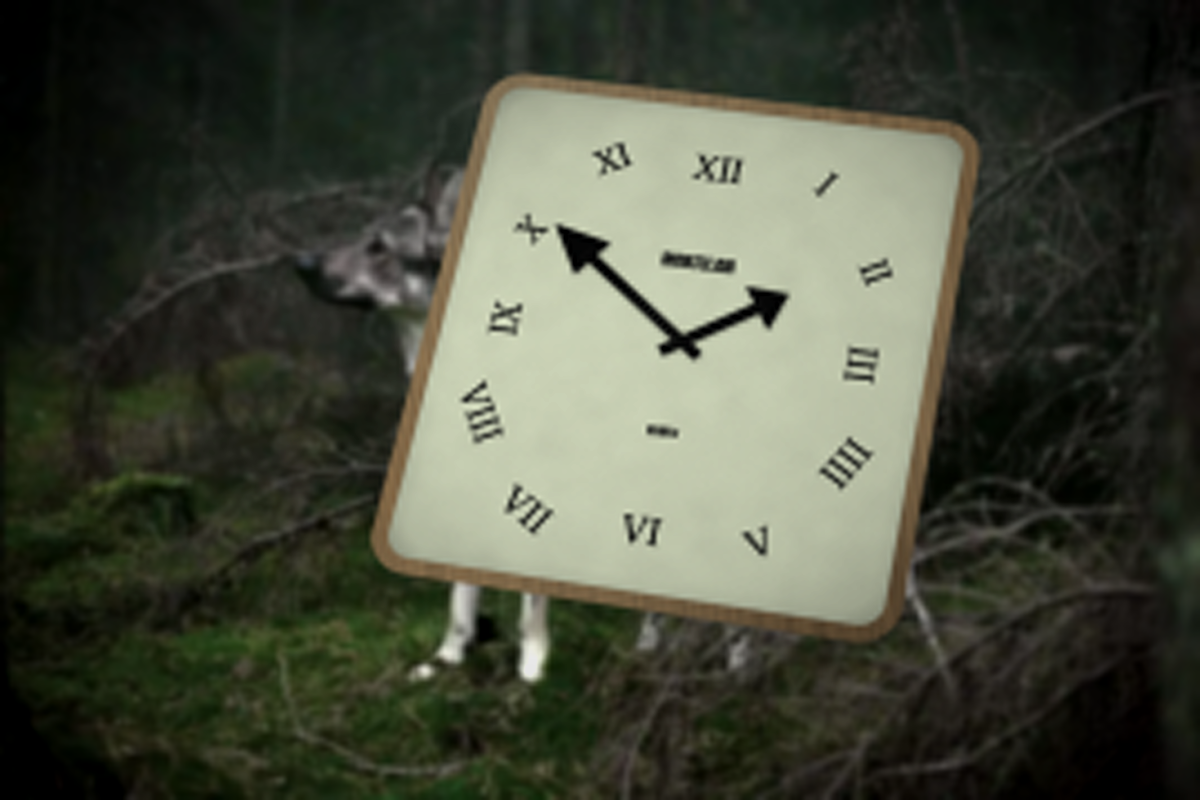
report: 1,51
